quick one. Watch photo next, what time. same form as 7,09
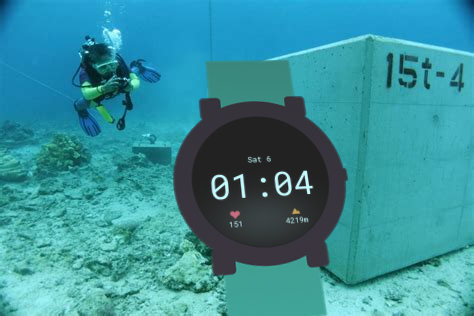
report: 1,04
